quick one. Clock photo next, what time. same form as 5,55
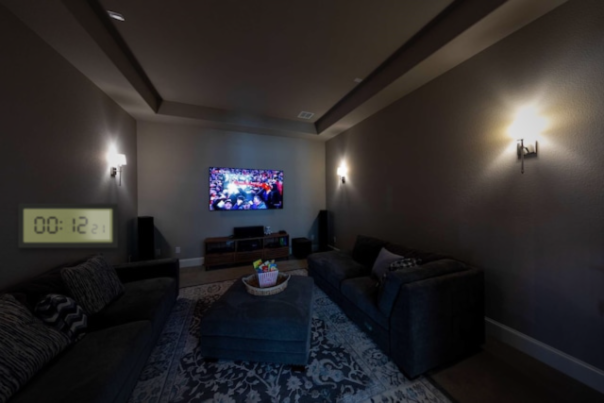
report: 0,12
